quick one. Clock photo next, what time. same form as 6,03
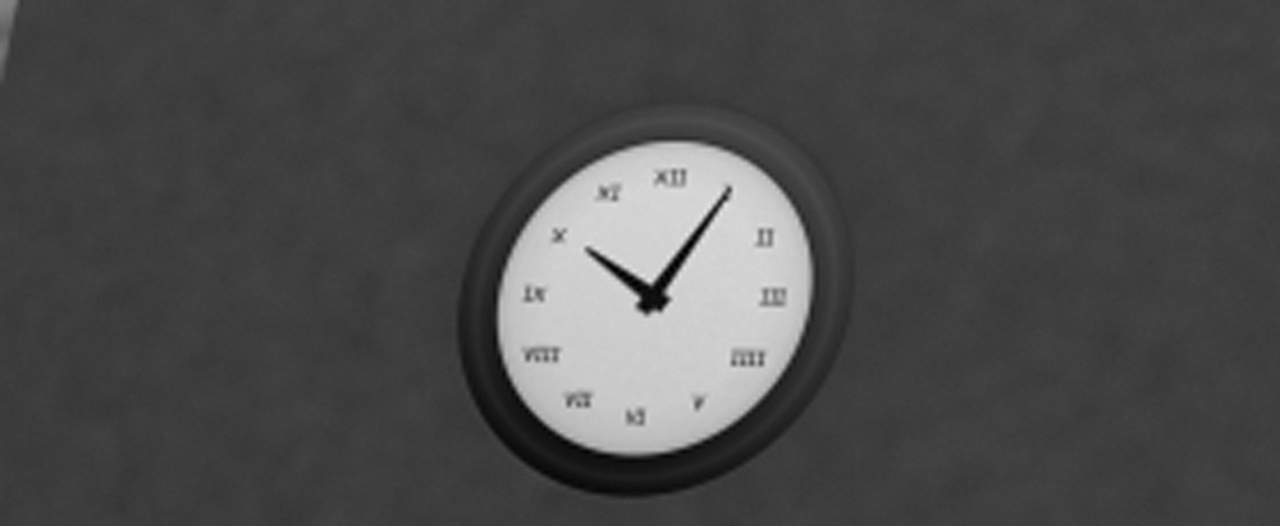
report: 10,05
